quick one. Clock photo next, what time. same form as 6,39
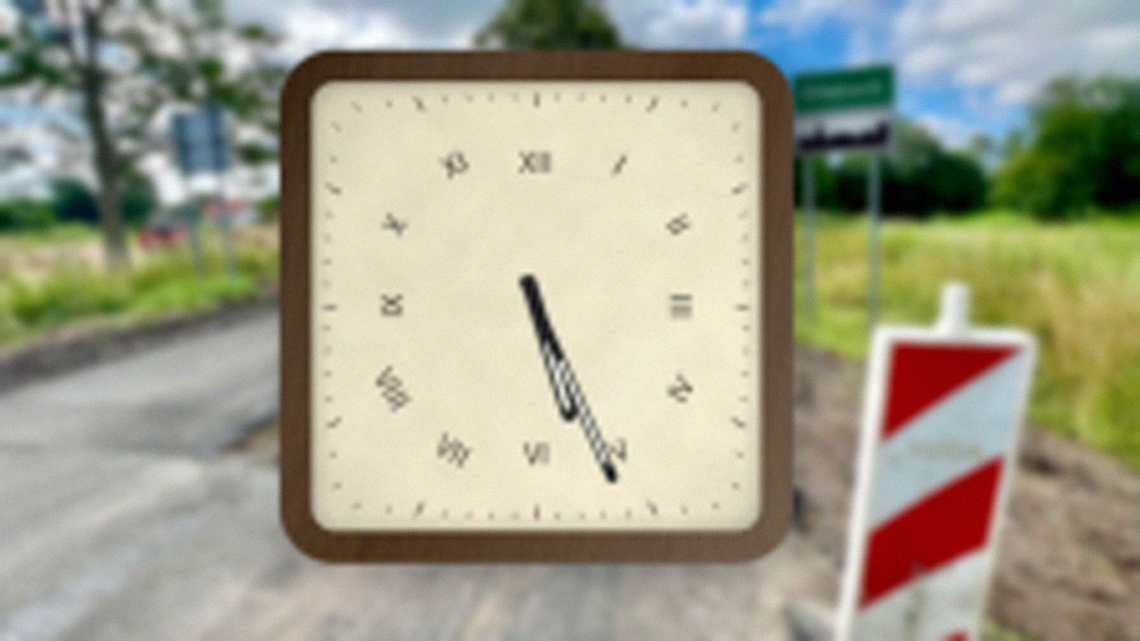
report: 5,26
